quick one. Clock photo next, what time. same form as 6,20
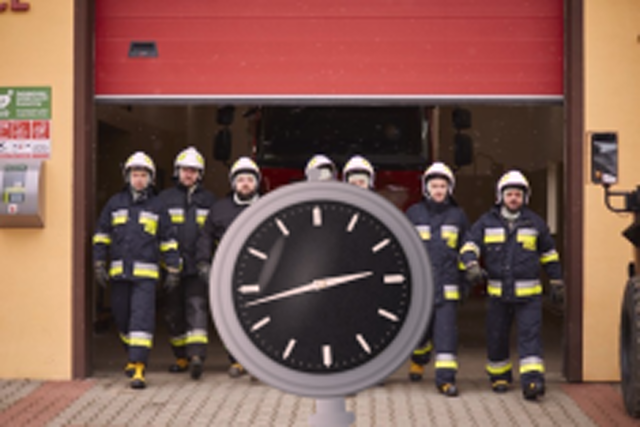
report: 2,43
